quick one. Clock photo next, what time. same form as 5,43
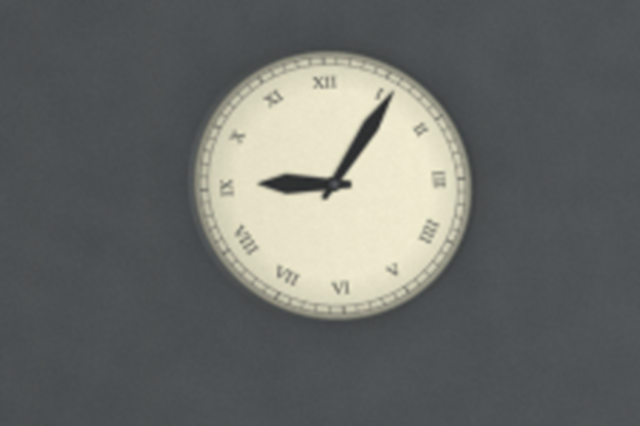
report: 9,06
